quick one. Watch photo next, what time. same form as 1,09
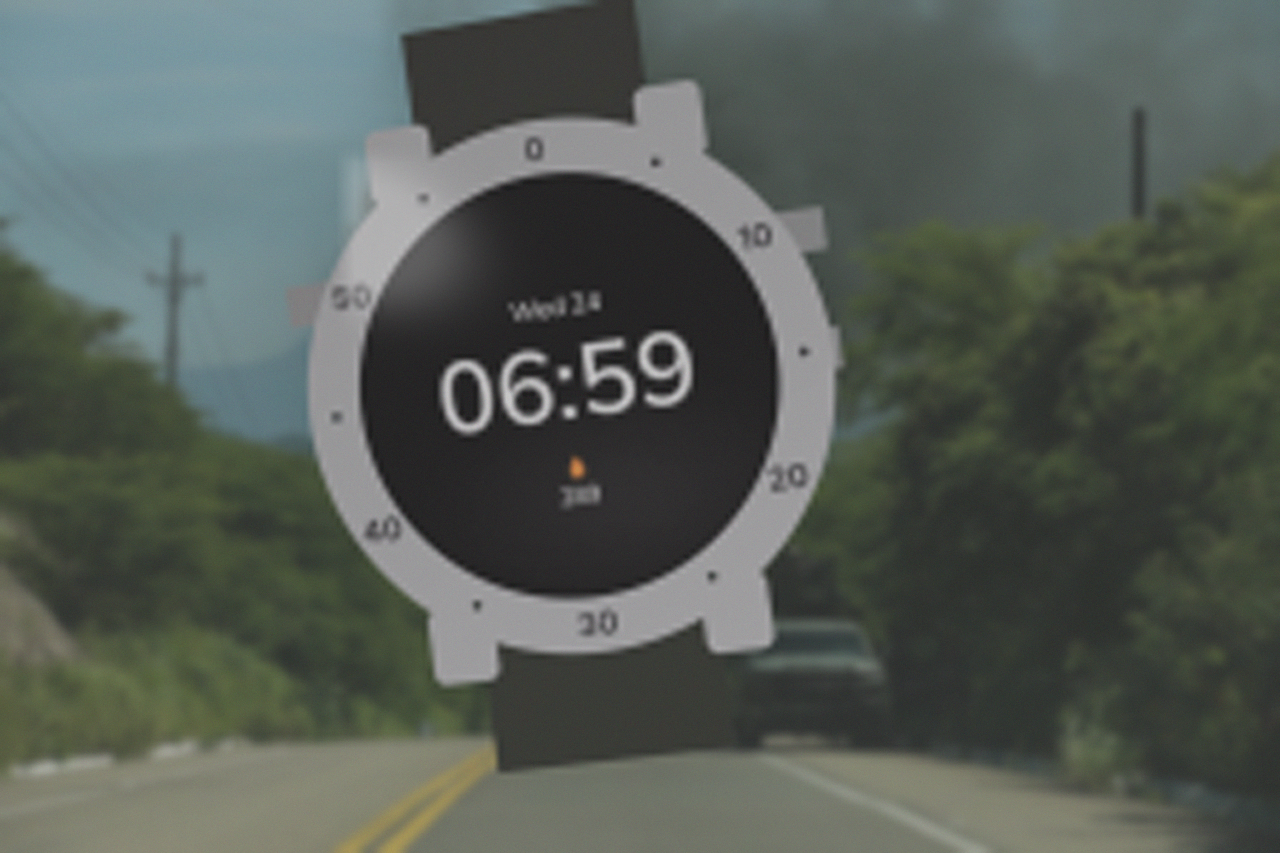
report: 6,59
